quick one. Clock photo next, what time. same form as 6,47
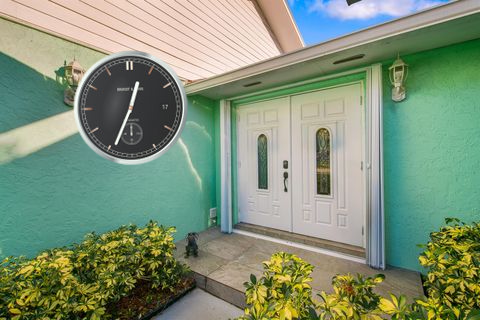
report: 12,34
